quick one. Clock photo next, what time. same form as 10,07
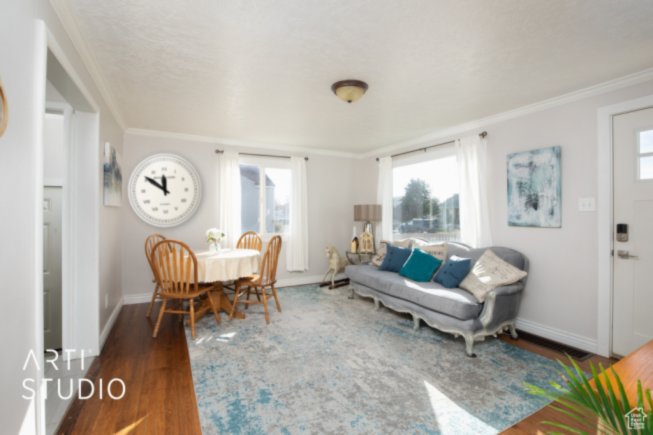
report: 11,51
